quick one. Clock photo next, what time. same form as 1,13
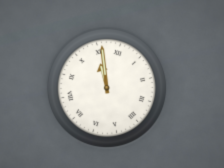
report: 10,56
